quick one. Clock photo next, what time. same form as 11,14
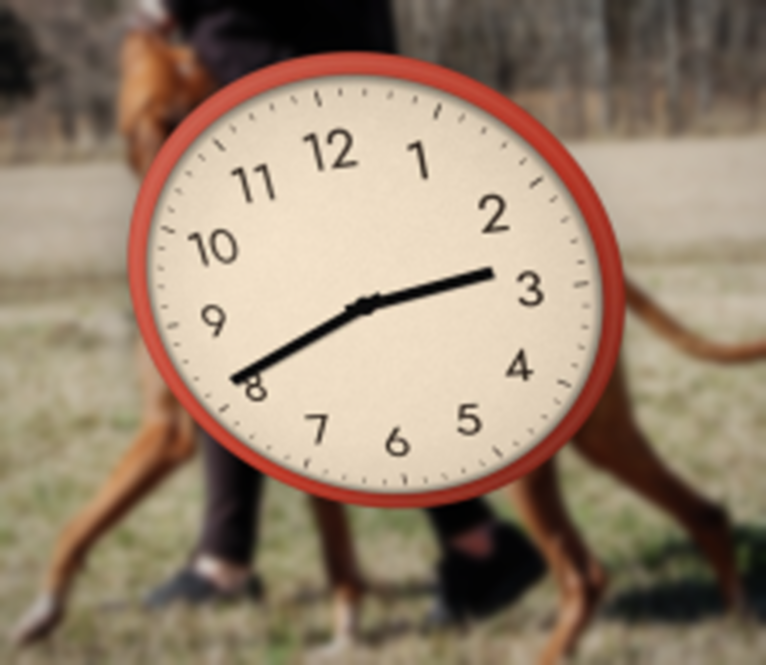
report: 2,41
